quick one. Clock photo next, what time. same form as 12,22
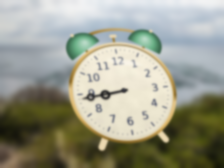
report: 8,44
